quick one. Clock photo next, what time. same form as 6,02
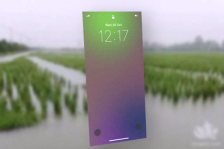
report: 12,17
